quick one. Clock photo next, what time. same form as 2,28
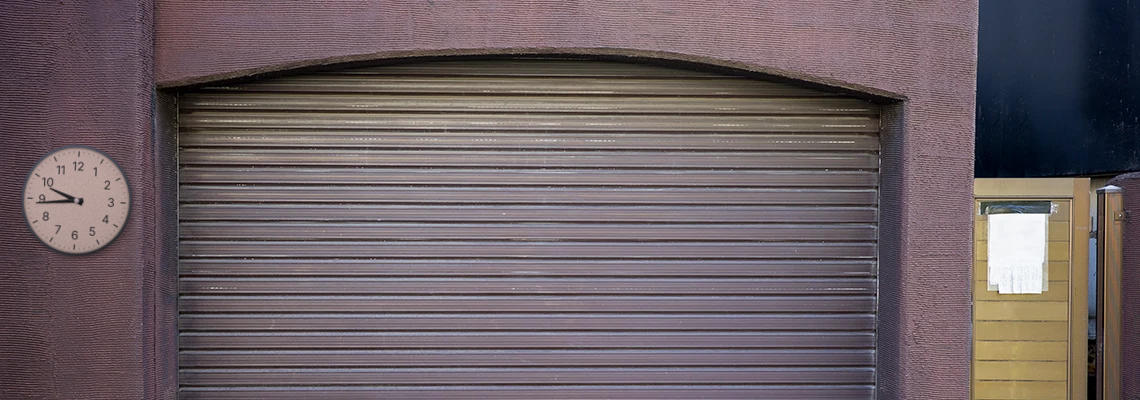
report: 9,44
